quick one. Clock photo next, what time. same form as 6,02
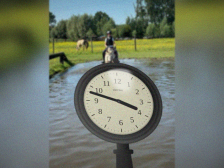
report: 3,48
